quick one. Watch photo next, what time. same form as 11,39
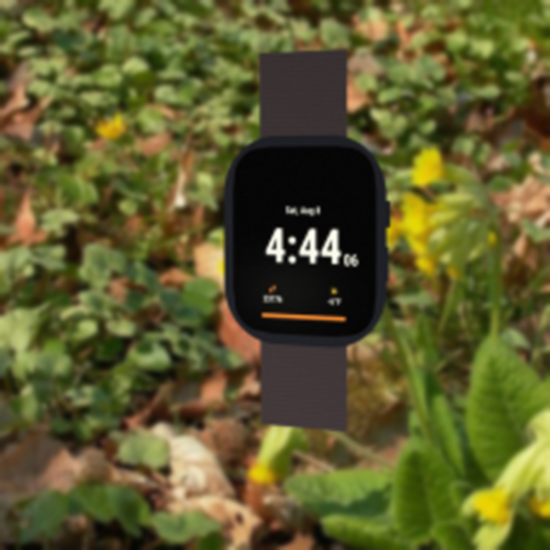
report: 4,44
